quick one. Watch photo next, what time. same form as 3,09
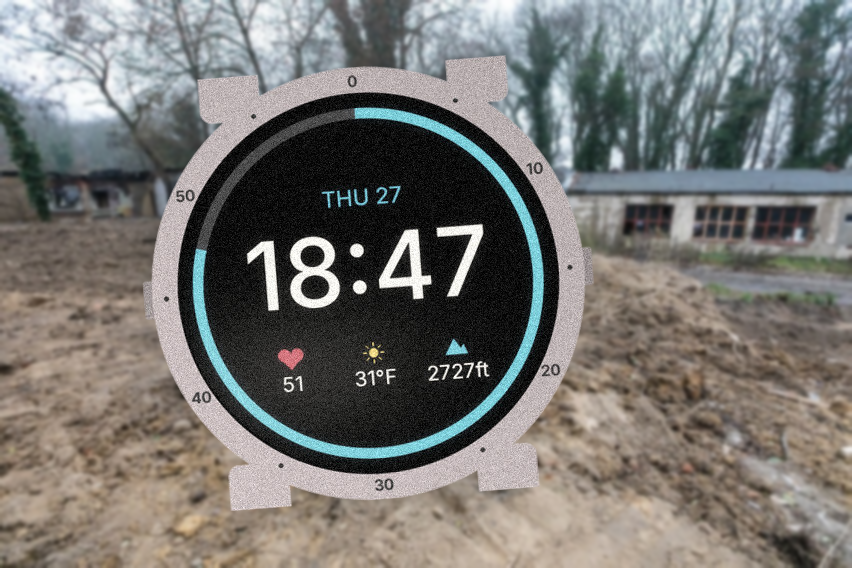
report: 18,47
